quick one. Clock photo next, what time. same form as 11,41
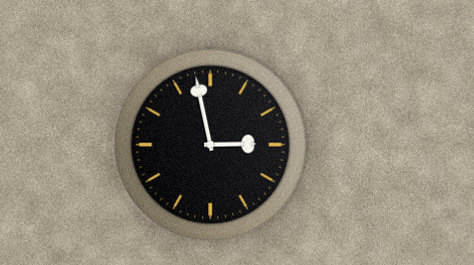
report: 2,58
